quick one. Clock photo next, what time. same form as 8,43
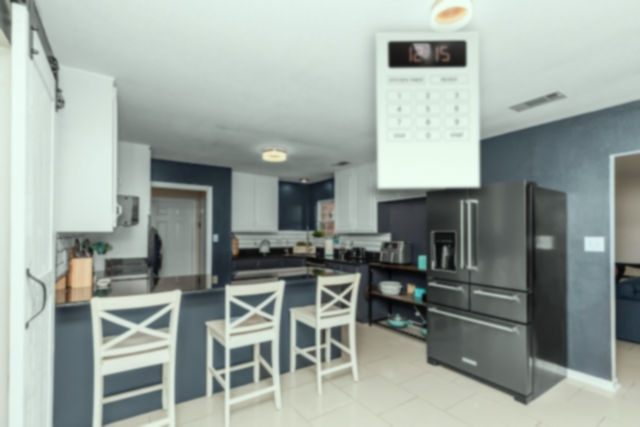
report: 12,15
